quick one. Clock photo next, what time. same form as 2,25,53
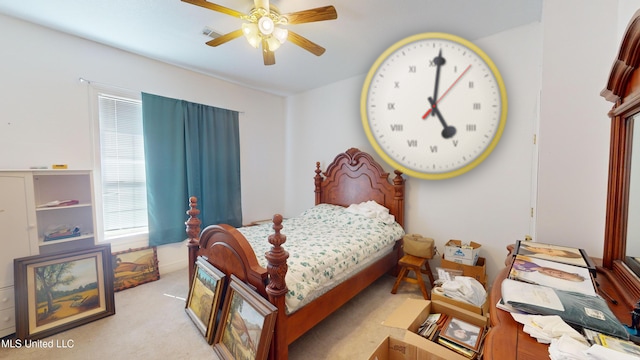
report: 5,01,07
